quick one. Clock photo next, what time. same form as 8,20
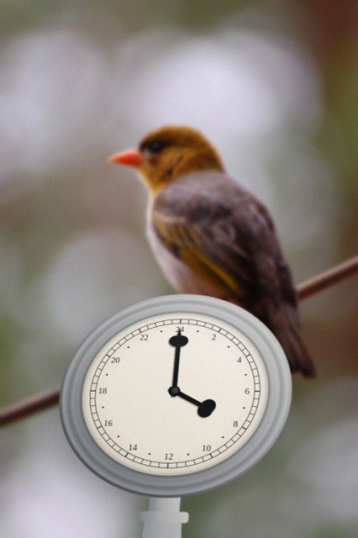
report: 8,00
